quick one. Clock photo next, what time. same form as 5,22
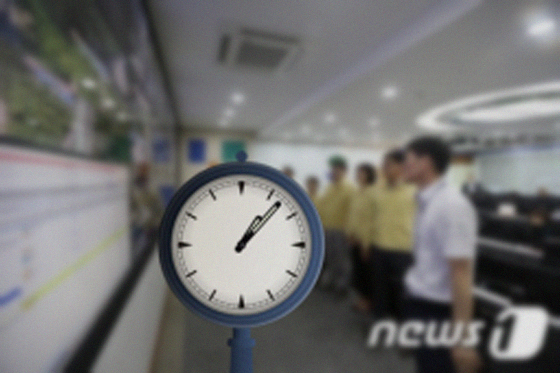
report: 1,07
